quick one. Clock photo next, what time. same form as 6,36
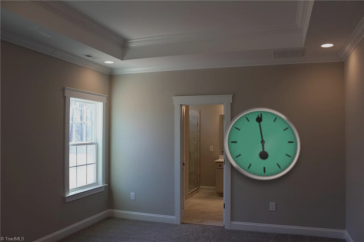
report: 5,59
